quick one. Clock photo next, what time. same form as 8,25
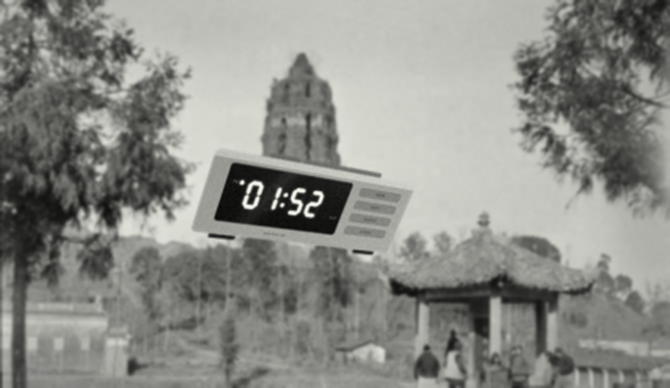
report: 1,52
